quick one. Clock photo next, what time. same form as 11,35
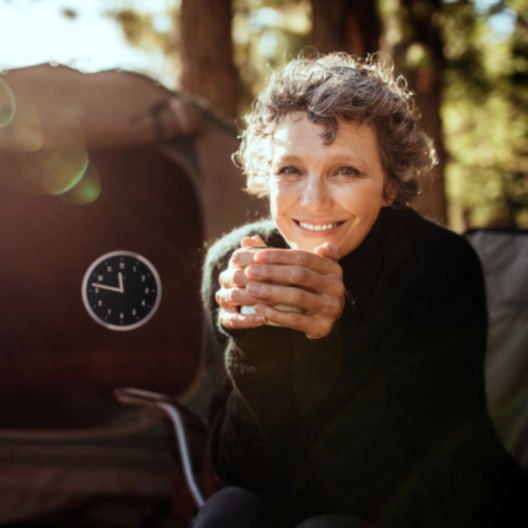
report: 11,47
